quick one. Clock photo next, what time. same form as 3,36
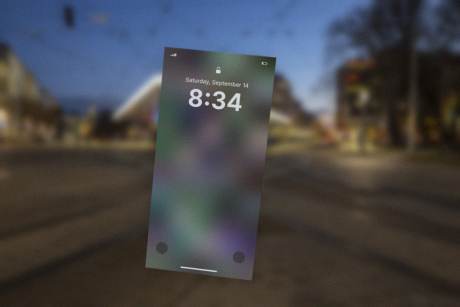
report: 8,34
